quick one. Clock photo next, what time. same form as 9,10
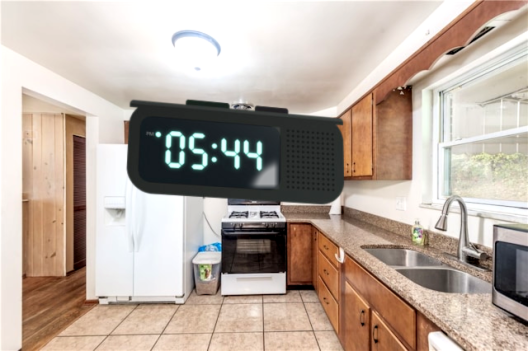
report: 5,44
